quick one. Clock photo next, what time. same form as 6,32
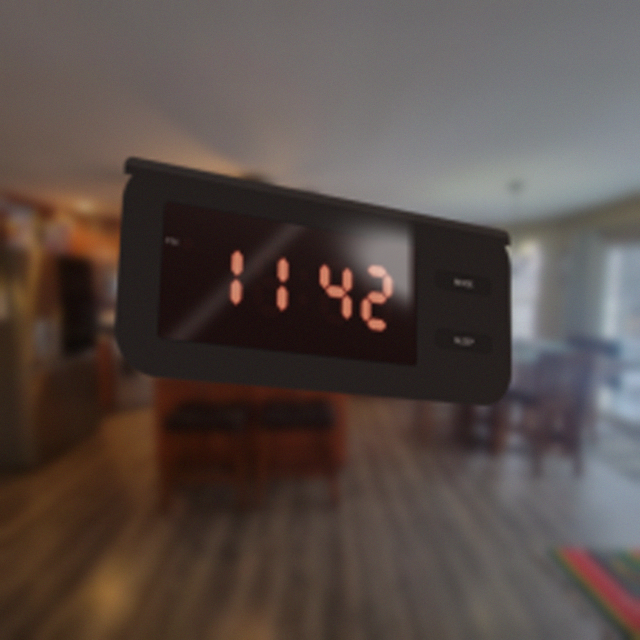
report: 11,42
